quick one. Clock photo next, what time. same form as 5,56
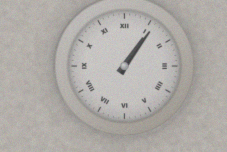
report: 1,06
